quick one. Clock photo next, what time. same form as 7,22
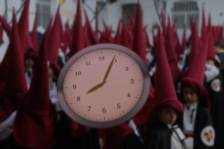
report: 8,04
